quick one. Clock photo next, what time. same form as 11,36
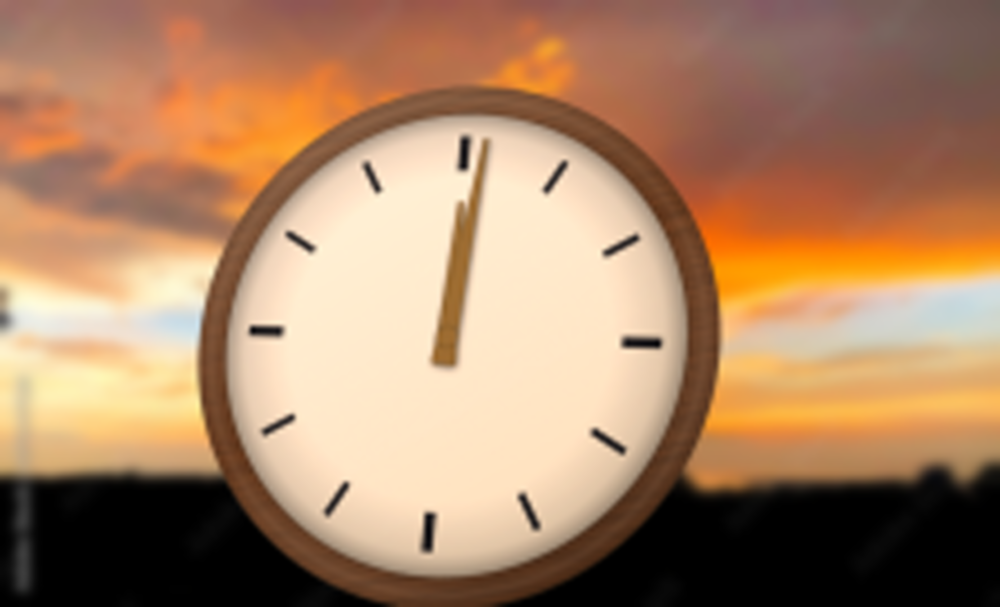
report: 12,01
